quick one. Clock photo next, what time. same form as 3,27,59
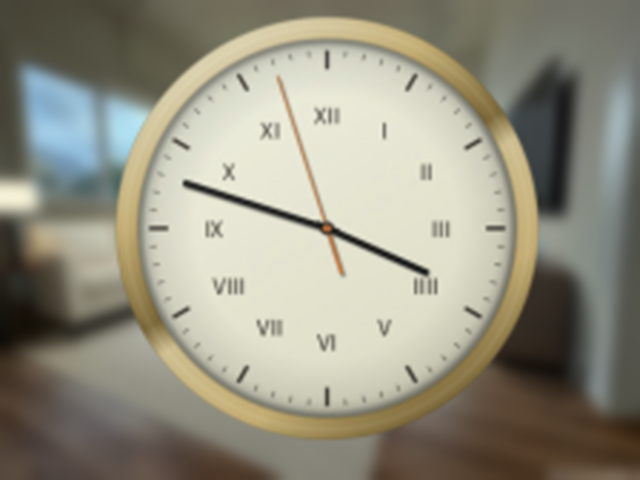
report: 3,47,57
